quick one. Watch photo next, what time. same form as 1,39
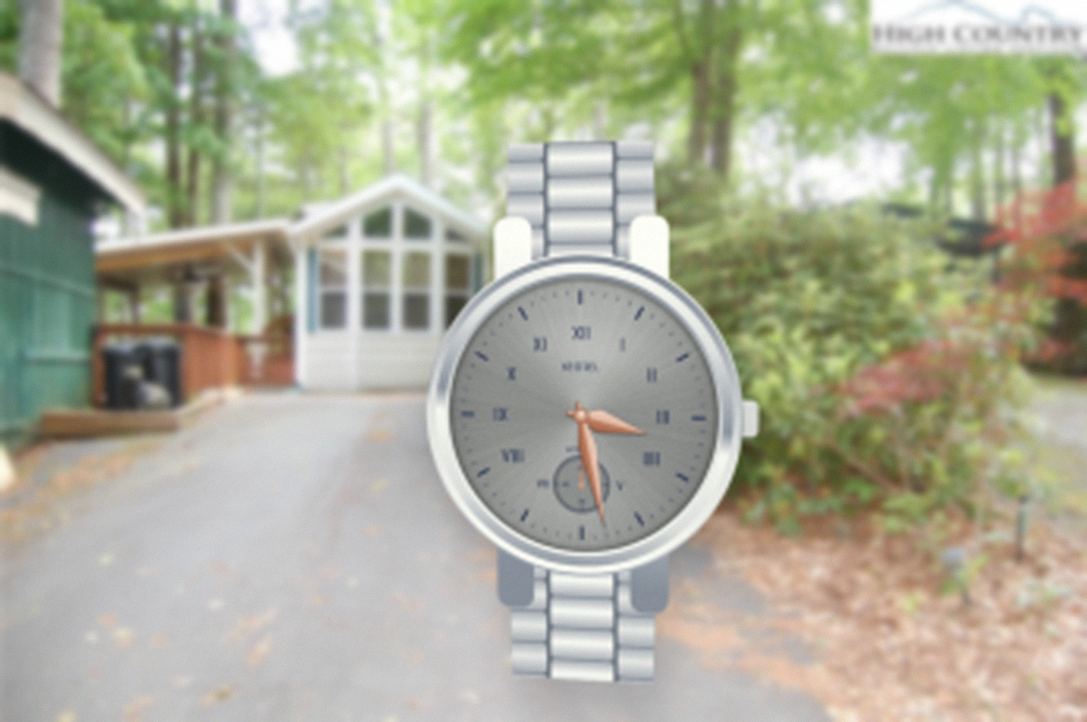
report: 3,28
